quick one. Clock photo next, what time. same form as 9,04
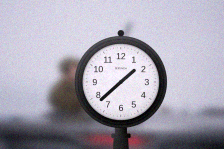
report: 1,38
